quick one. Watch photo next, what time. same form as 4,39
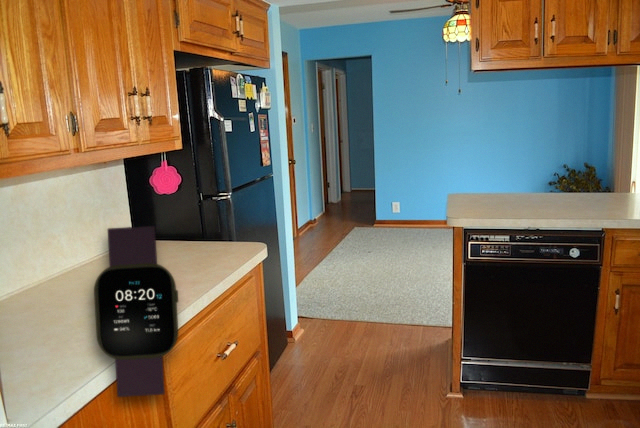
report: 8,20
